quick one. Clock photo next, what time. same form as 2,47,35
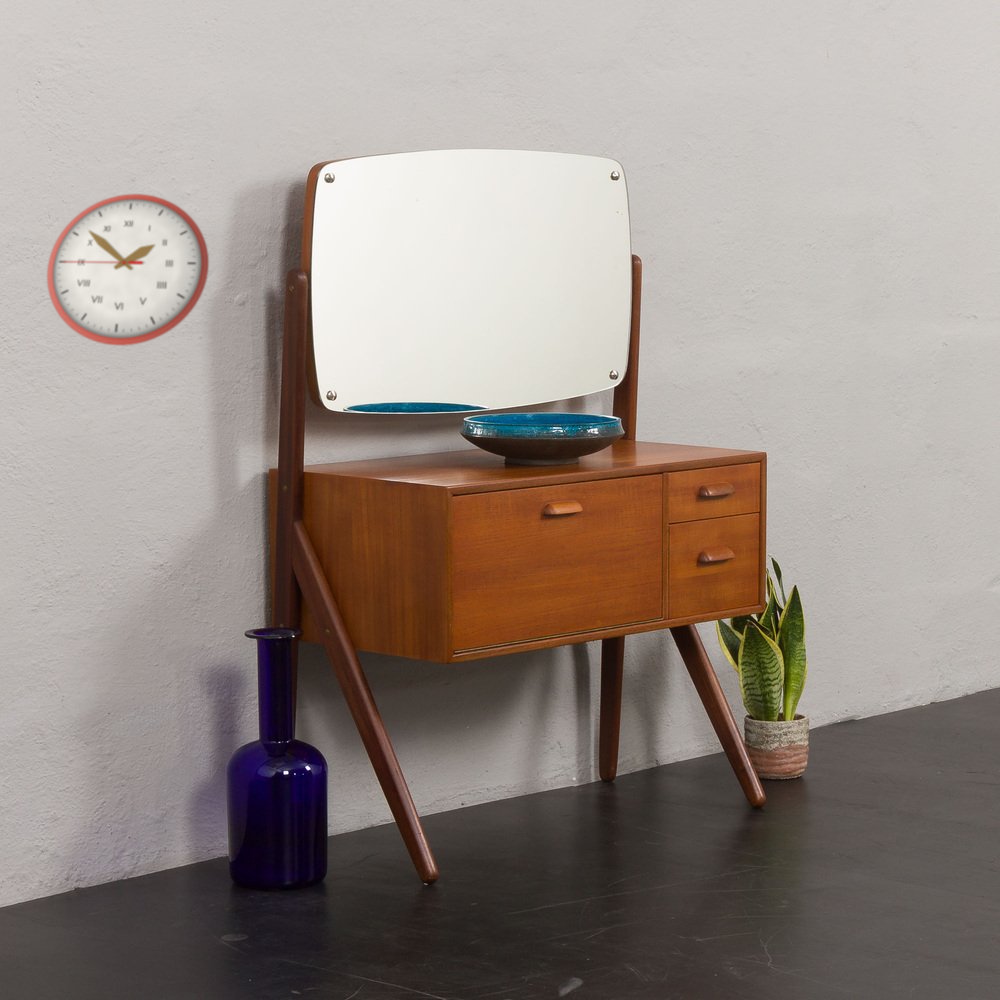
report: 1,51,45
